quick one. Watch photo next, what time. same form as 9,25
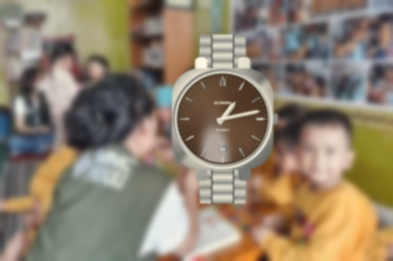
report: 1,13
